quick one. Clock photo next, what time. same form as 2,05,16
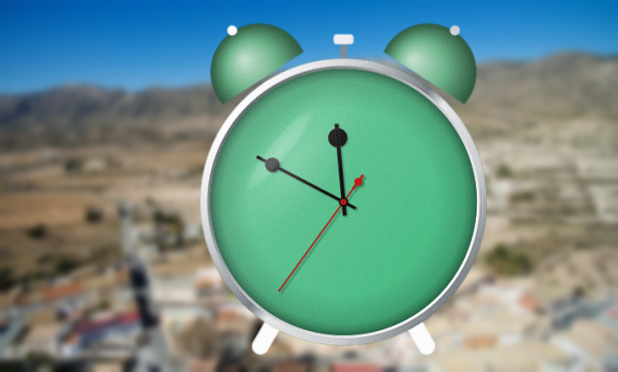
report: 11,49,36
